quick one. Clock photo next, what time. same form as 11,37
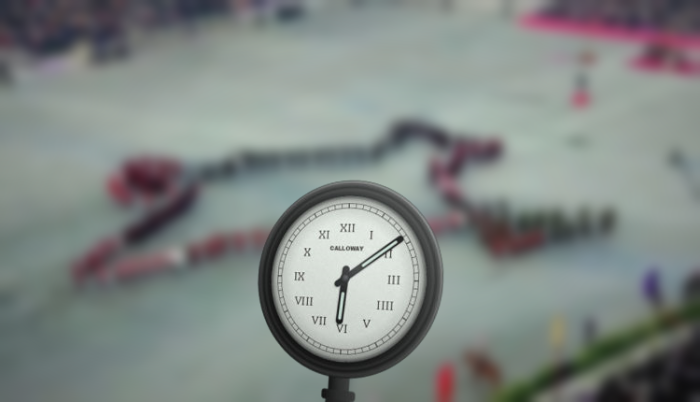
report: 6,09
